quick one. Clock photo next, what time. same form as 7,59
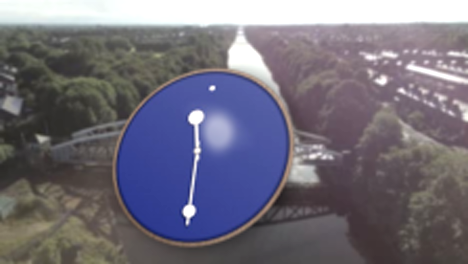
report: 11,29
